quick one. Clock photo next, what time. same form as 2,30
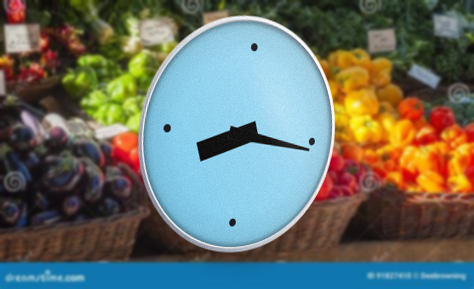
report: 8,16
